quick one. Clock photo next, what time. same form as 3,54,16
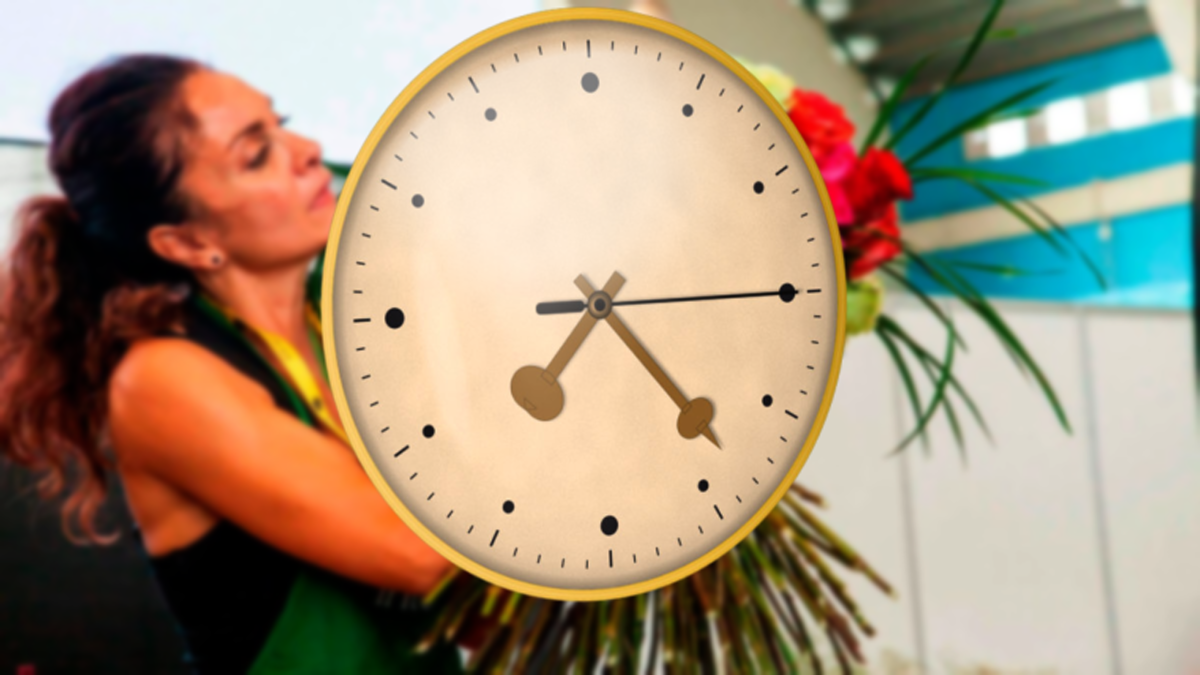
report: 7,23,15
